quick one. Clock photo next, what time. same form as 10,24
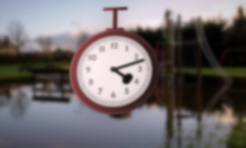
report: 4,12
